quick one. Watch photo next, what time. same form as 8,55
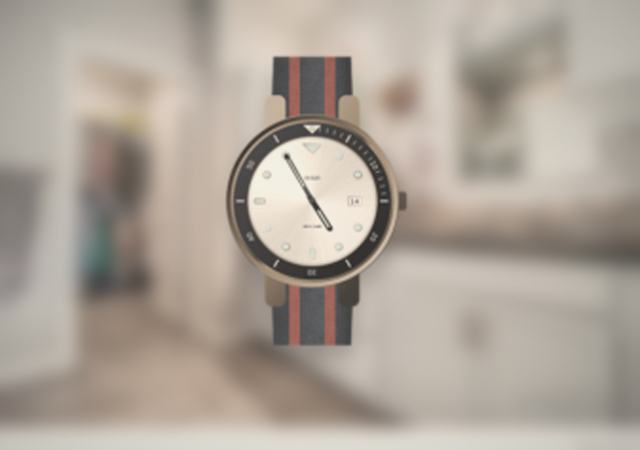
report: 4,55
